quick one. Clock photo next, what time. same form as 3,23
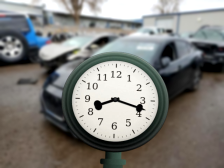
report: 8,18
